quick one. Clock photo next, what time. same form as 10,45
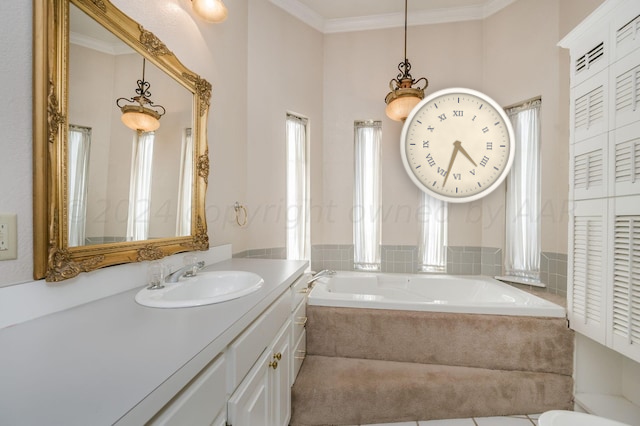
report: 4,33
